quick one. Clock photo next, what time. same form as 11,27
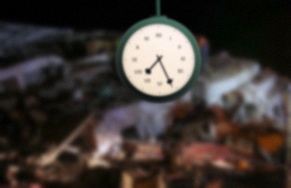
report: 7,26
